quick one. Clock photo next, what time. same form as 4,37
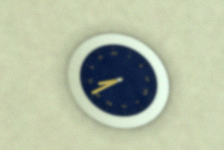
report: 8,41
